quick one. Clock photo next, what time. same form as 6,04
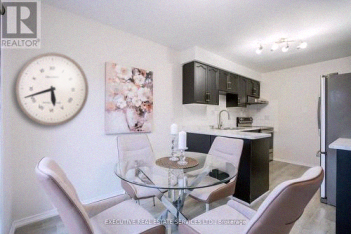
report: 5,42
